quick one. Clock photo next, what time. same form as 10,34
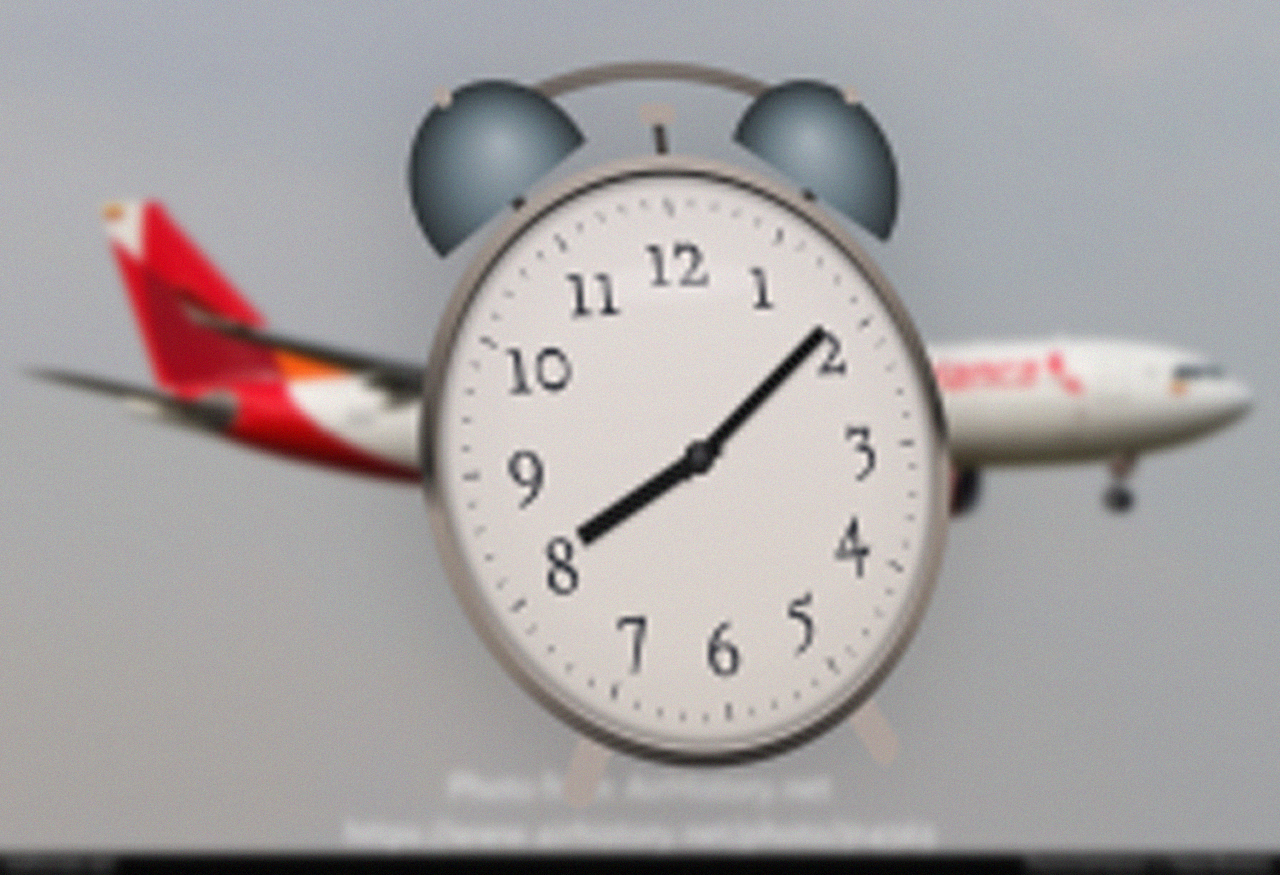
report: 8,09
